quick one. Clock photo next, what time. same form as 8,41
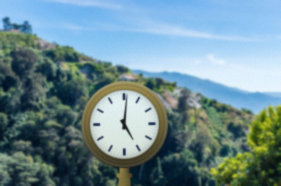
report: 5,01
